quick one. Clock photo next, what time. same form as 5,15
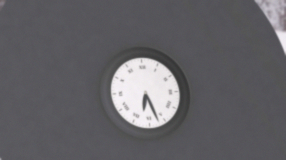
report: 6,27
